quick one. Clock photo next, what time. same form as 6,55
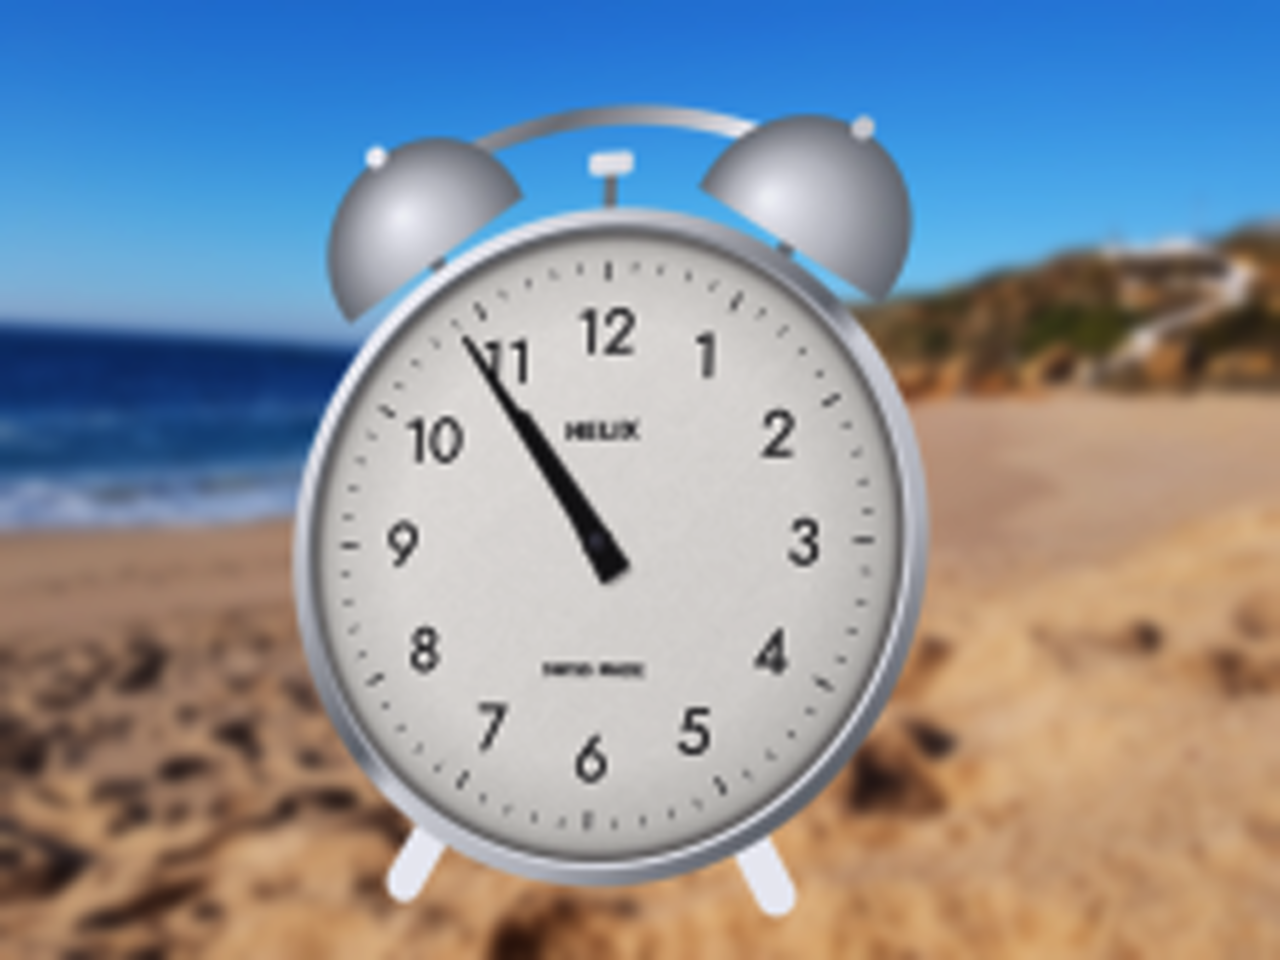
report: 10,54
